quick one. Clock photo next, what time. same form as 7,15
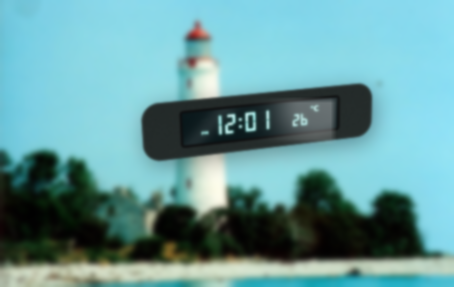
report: 12,01
